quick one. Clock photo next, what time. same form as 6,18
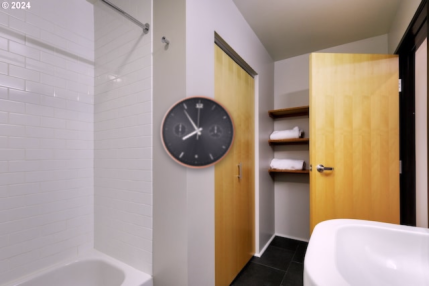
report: 7,54
